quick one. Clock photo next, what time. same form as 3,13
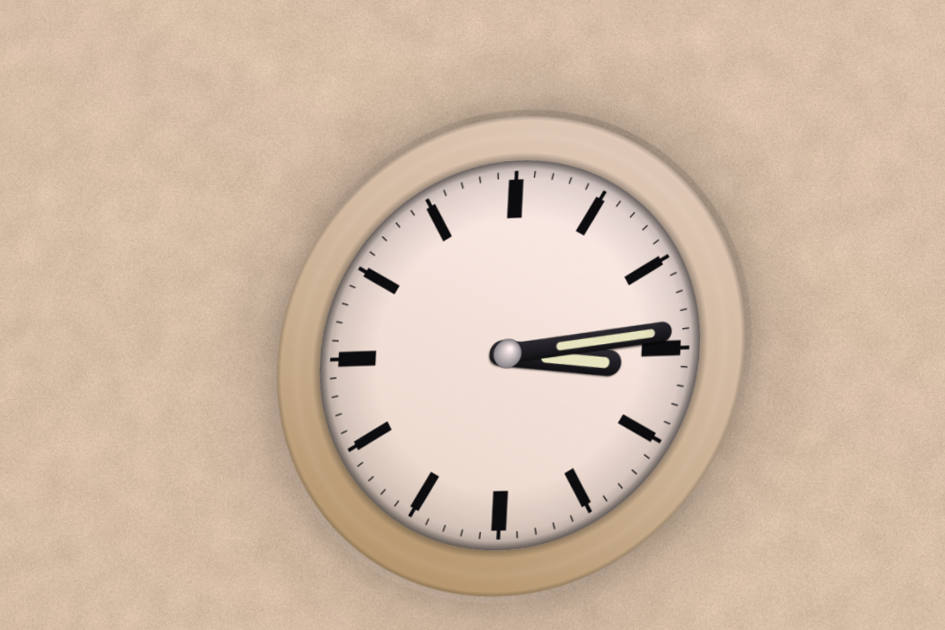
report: 3,14
